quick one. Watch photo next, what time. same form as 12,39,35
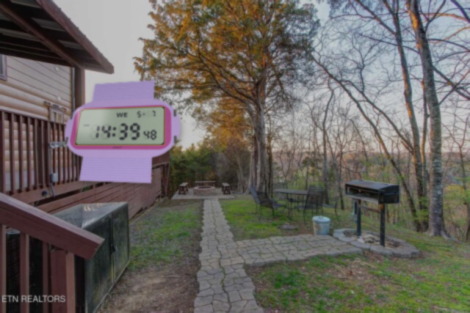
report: 14,39,48
